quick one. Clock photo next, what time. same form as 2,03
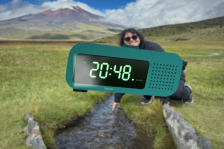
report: 20,48
